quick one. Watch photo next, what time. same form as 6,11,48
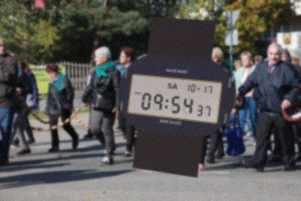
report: 9,54,37
